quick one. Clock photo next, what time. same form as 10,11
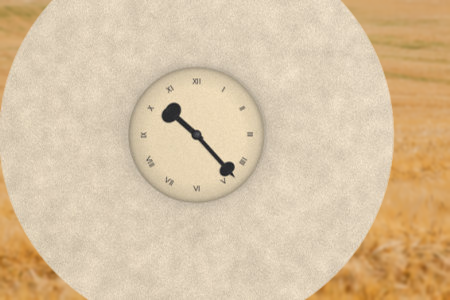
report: 10,23
